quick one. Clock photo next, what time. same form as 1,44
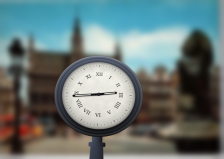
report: 2,44
